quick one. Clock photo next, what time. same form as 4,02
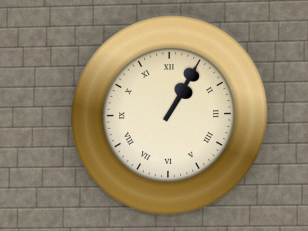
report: 1,05
